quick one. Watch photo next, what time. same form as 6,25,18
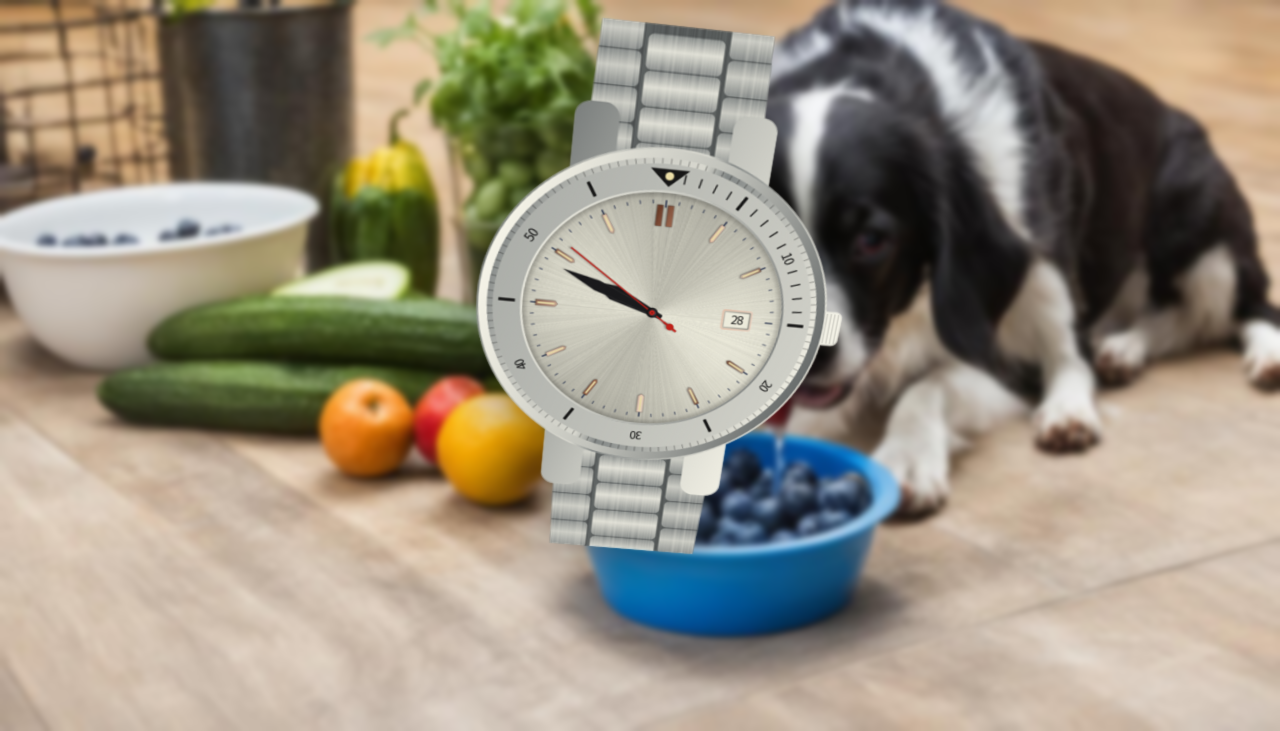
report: 9,48,51
